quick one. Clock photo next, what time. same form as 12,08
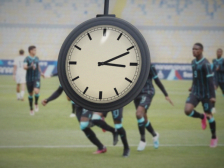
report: 3,11
